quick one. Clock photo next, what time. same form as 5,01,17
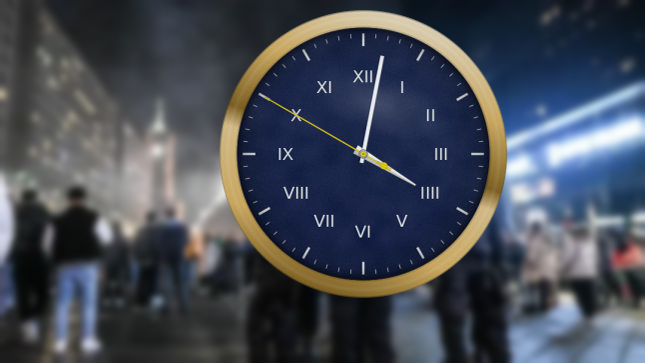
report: 4,01,50
